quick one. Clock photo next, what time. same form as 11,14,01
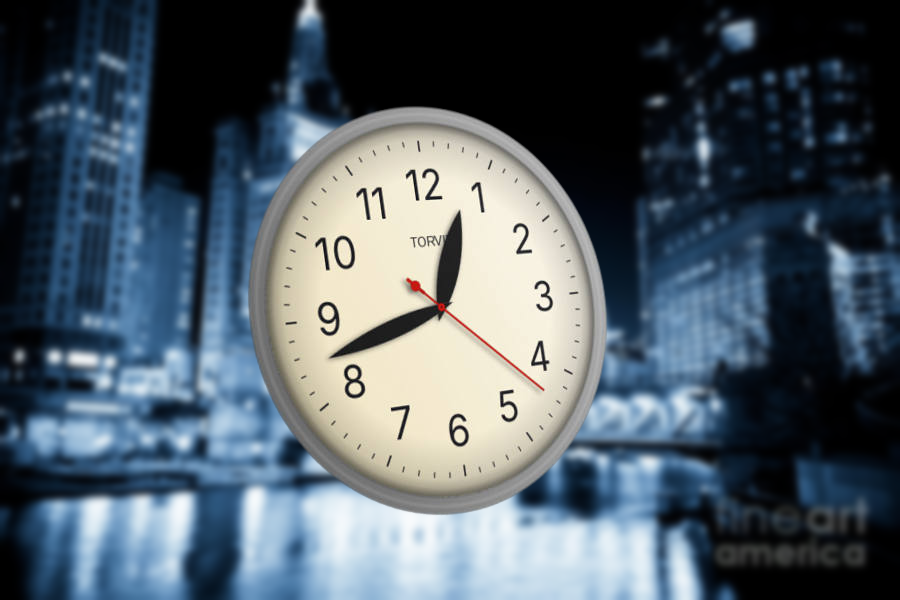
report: 12,42,22
